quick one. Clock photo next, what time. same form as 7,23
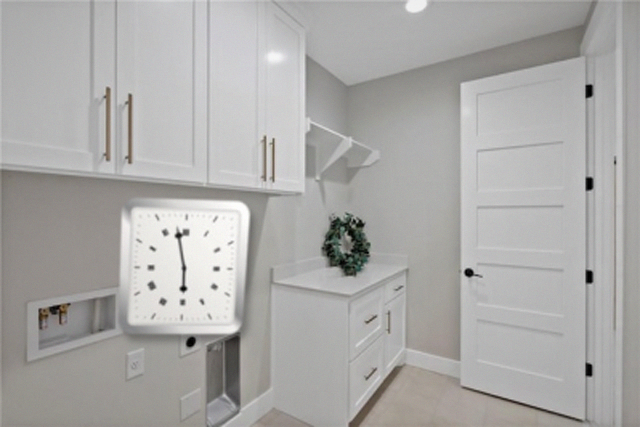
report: 5,58
